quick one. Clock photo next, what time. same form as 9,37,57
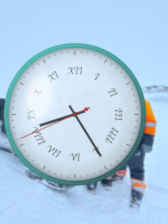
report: 8,24,41
